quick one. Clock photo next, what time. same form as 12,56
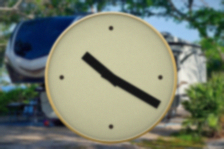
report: 10,20
